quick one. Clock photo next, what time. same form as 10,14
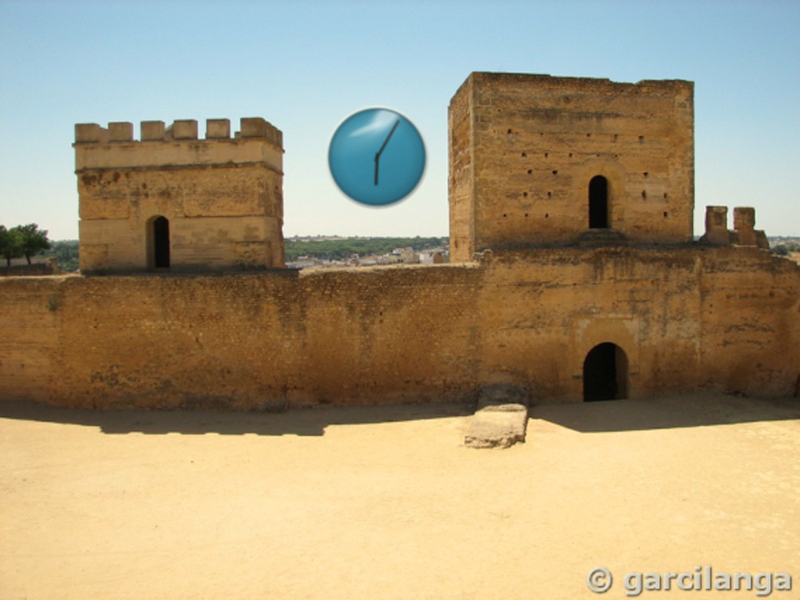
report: 6,05
